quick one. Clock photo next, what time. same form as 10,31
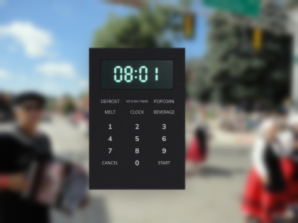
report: 8,01
